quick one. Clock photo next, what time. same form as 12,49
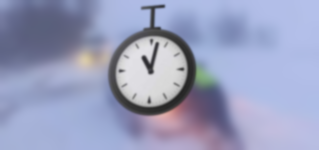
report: 11,02
